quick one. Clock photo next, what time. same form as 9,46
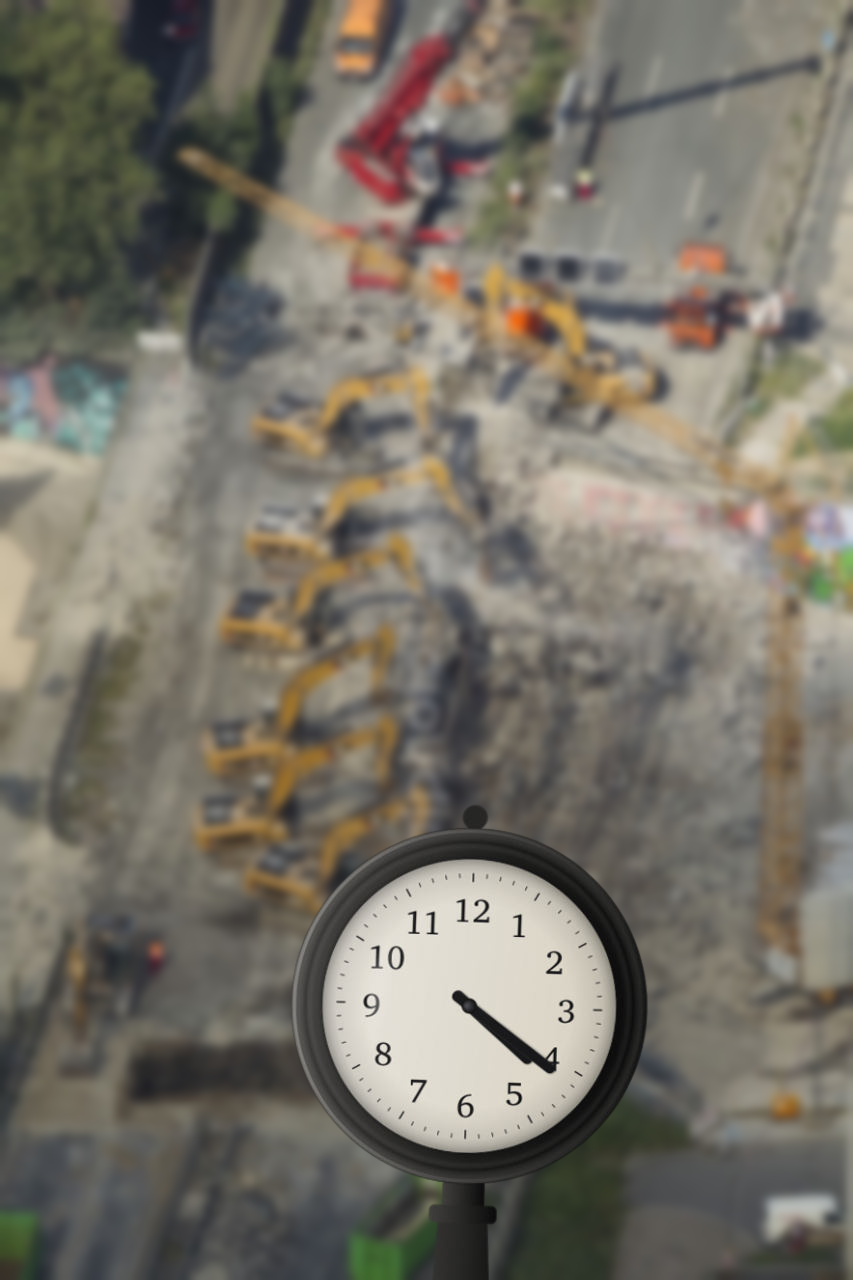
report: 4,21
